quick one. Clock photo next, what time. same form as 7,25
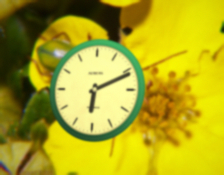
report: 6,11
